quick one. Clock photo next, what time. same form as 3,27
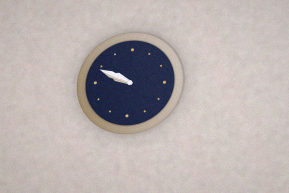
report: 9,49
